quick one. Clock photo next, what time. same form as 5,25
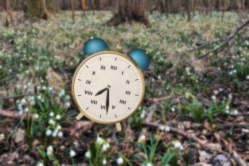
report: 7,28
